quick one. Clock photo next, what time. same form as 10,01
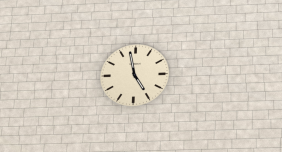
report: 4,58
